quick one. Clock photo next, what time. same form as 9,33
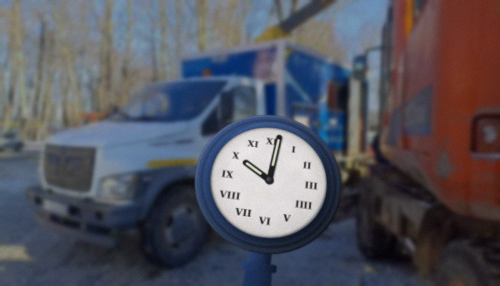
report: 10,01
